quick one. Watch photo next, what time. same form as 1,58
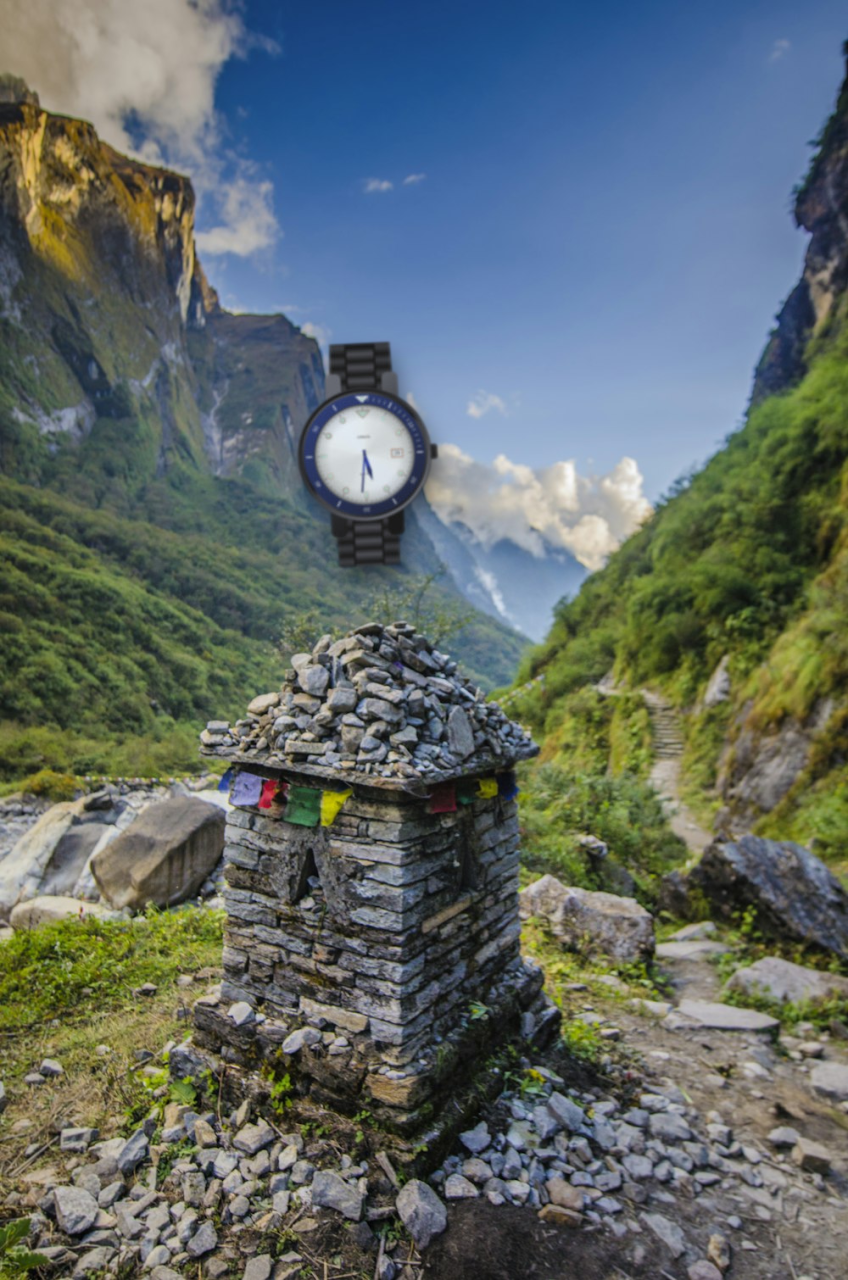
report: 5,31
